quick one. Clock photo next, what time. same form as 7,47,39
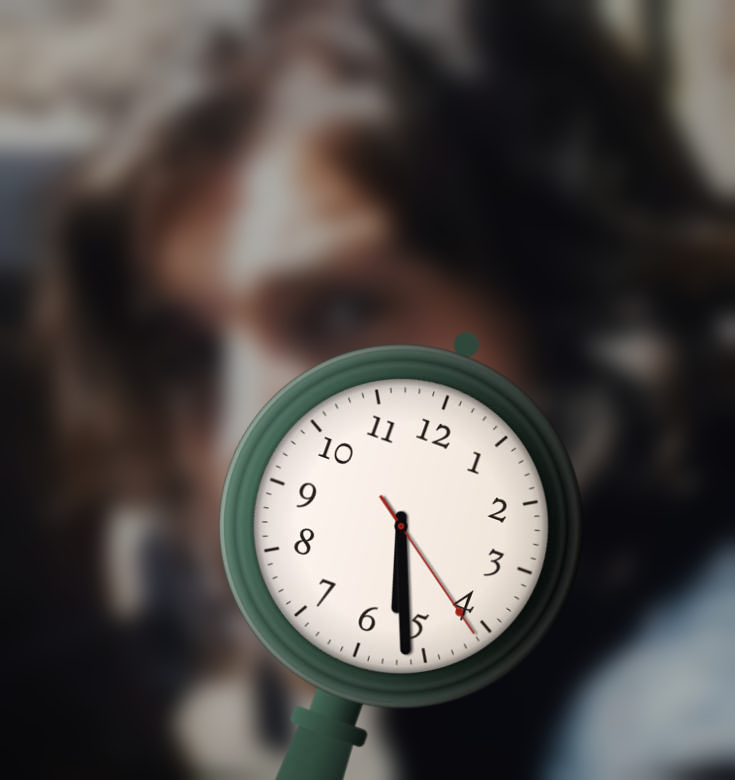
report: 5,26,21
